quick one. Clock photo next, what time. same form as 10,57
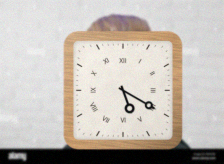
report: 5,20
